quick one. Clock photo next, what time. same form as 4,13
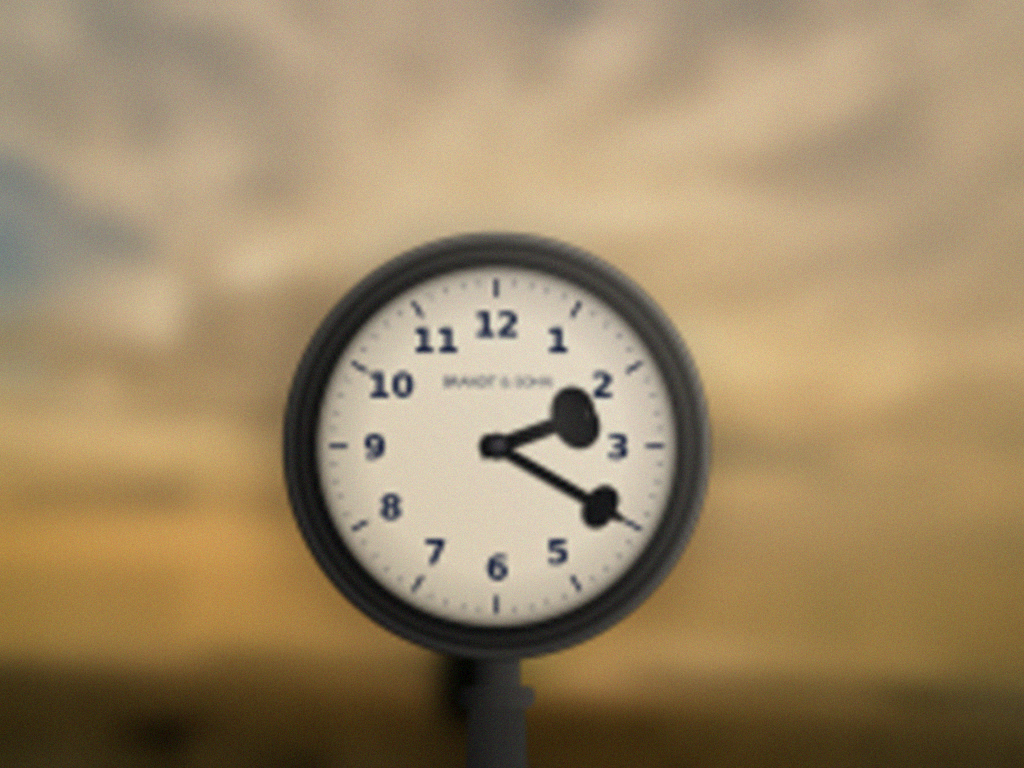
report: 2,20
